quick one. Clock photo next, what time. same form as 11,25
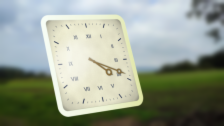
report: 4,19
